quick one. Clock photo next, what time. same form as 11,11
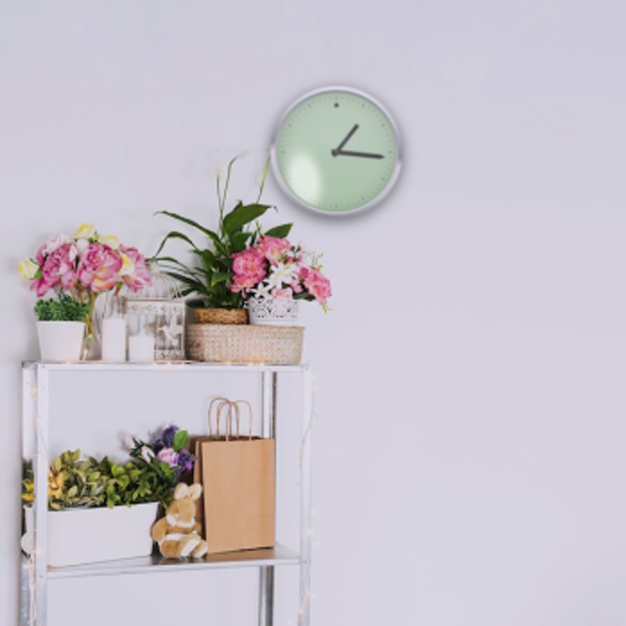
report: 1,16
